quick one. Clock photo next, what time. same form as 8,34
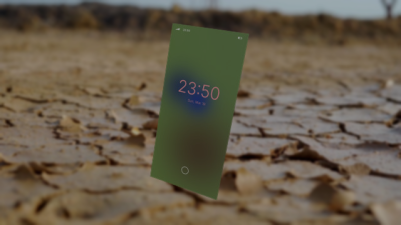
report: 23,50
